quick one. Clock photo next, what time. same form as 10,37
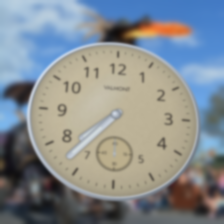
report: 7,37
